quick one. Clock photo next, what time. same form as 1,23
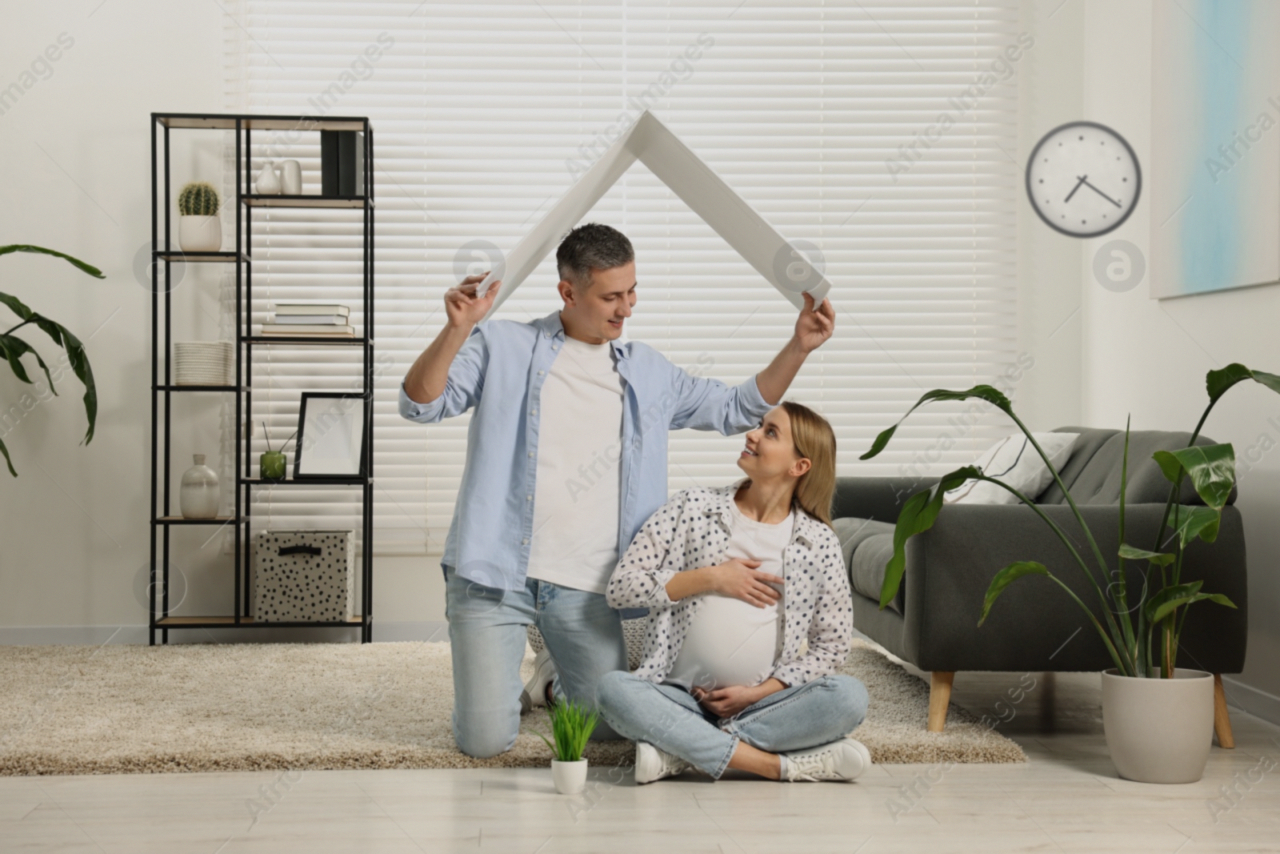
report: 7,21
